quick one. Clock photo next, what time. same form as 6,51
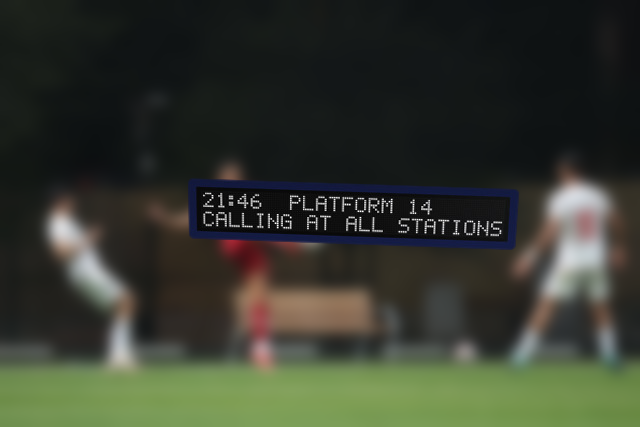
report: 21,46
